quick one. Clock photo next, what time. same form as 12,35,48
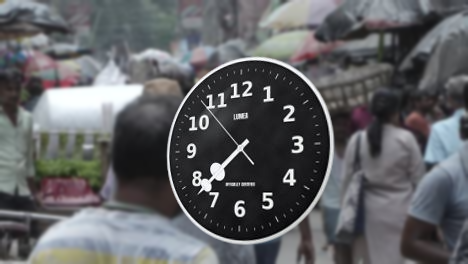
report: 7,37,53
